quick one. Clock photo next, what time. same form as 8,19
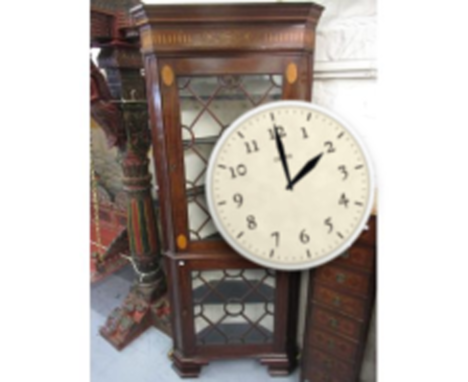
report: 2,00
